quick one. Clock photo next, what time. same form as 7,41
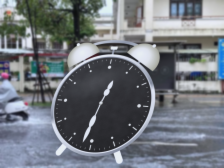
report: 12,32
